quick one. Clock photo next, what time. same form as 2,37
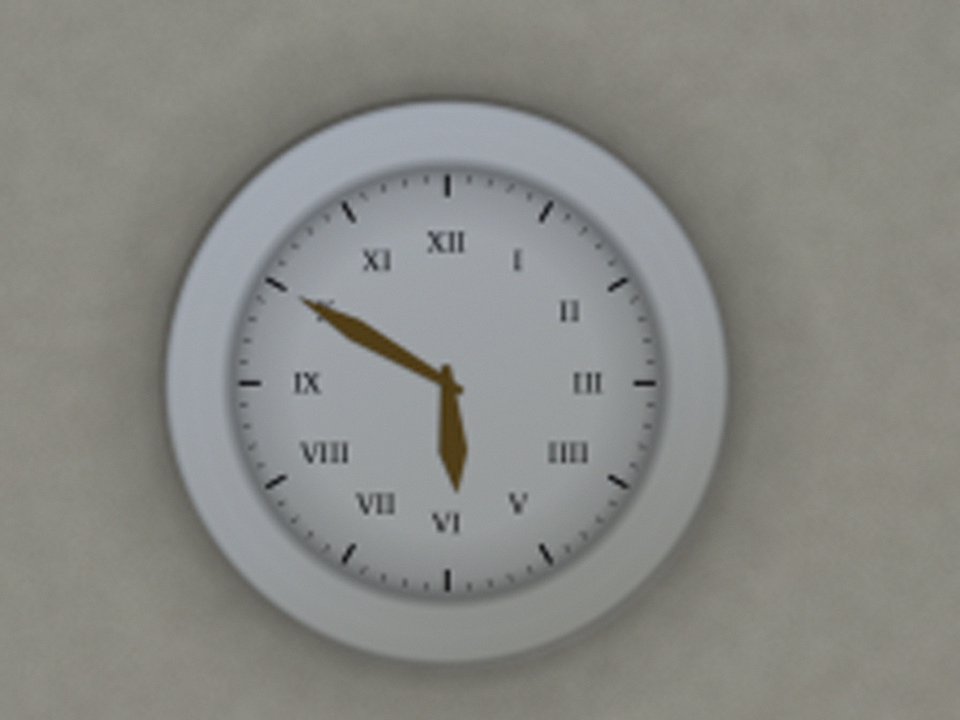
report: 5,50
